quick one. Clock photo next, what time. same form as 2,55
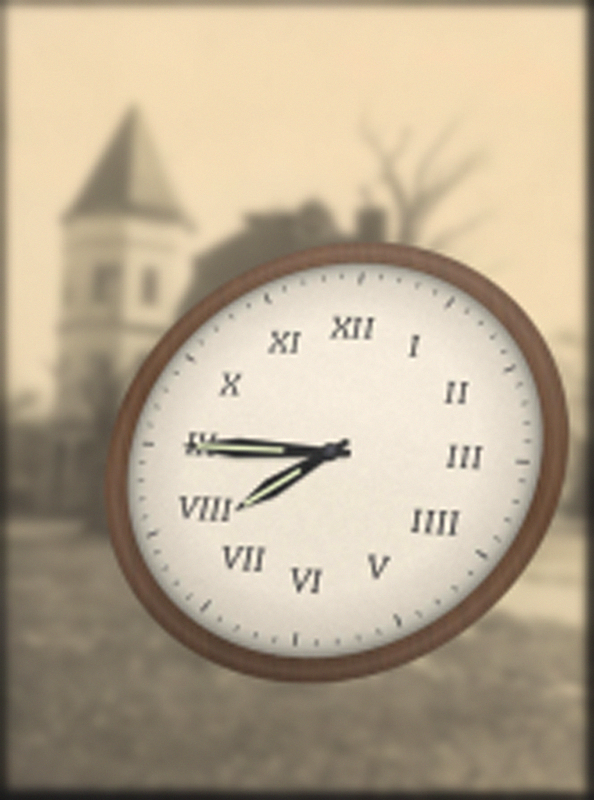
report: 7,45
